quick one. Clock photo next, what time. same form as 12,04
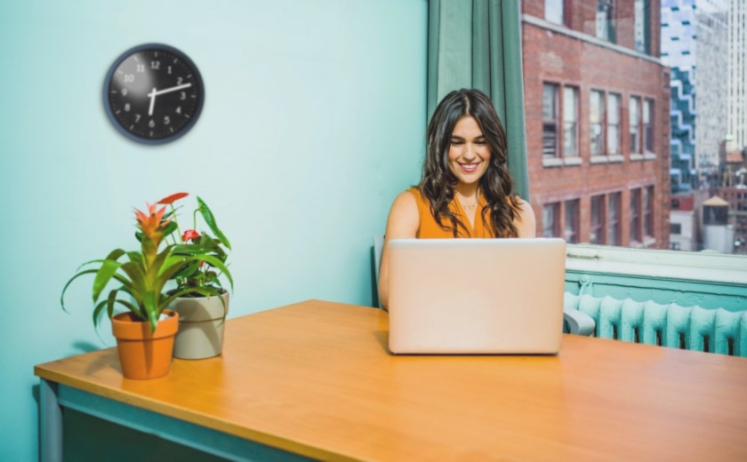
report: 6,12
